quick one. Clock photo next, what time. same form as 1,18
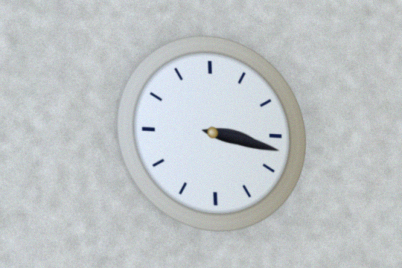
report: 3,17
